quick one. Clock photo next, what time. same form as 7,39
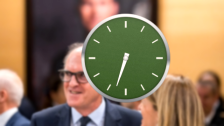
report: 6,33
